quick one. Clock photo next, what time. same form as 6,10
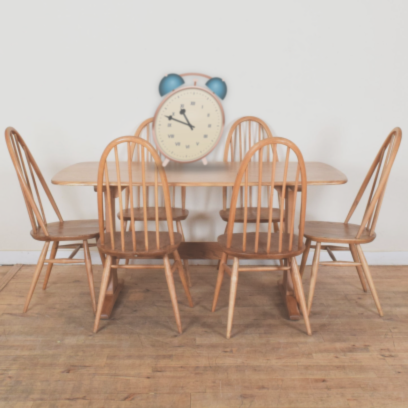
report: 10,48
